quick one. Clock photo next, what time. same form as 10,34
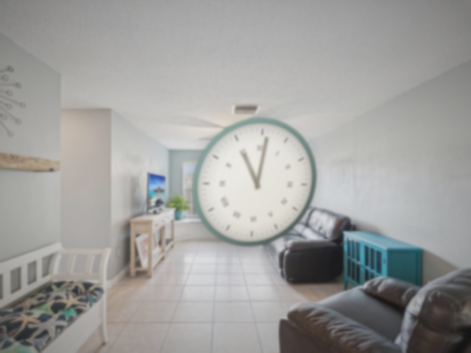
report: 11,01
